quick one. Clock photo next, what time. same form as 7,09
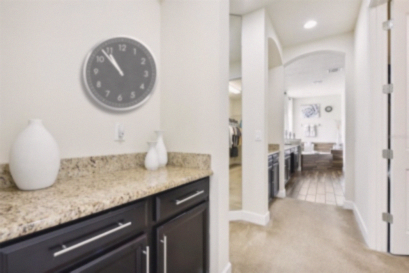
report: 10,53
